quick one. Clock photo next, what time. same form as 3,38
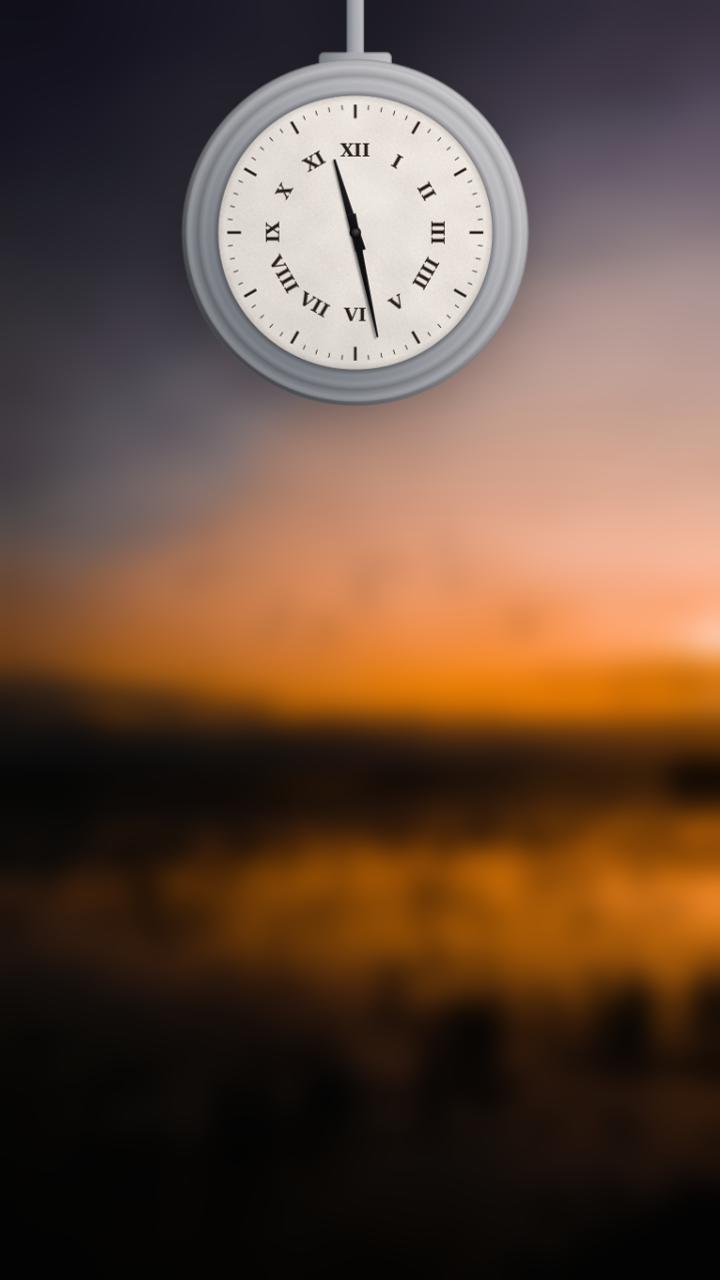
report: 11,28
